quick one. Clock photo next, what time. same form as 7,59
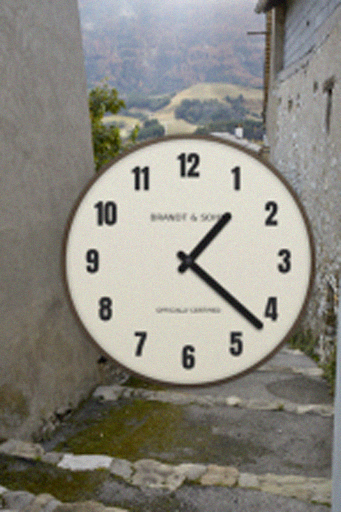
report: 1,22
